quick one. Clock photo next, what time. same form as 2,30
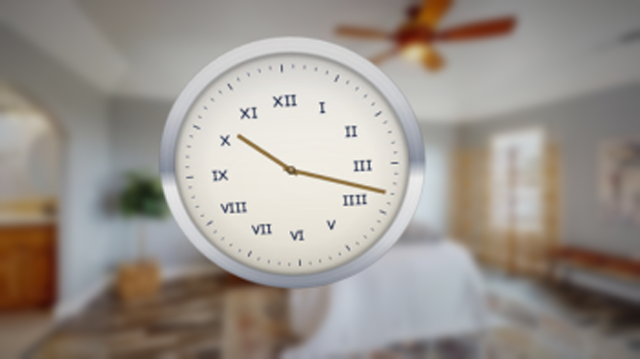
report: 10,18
